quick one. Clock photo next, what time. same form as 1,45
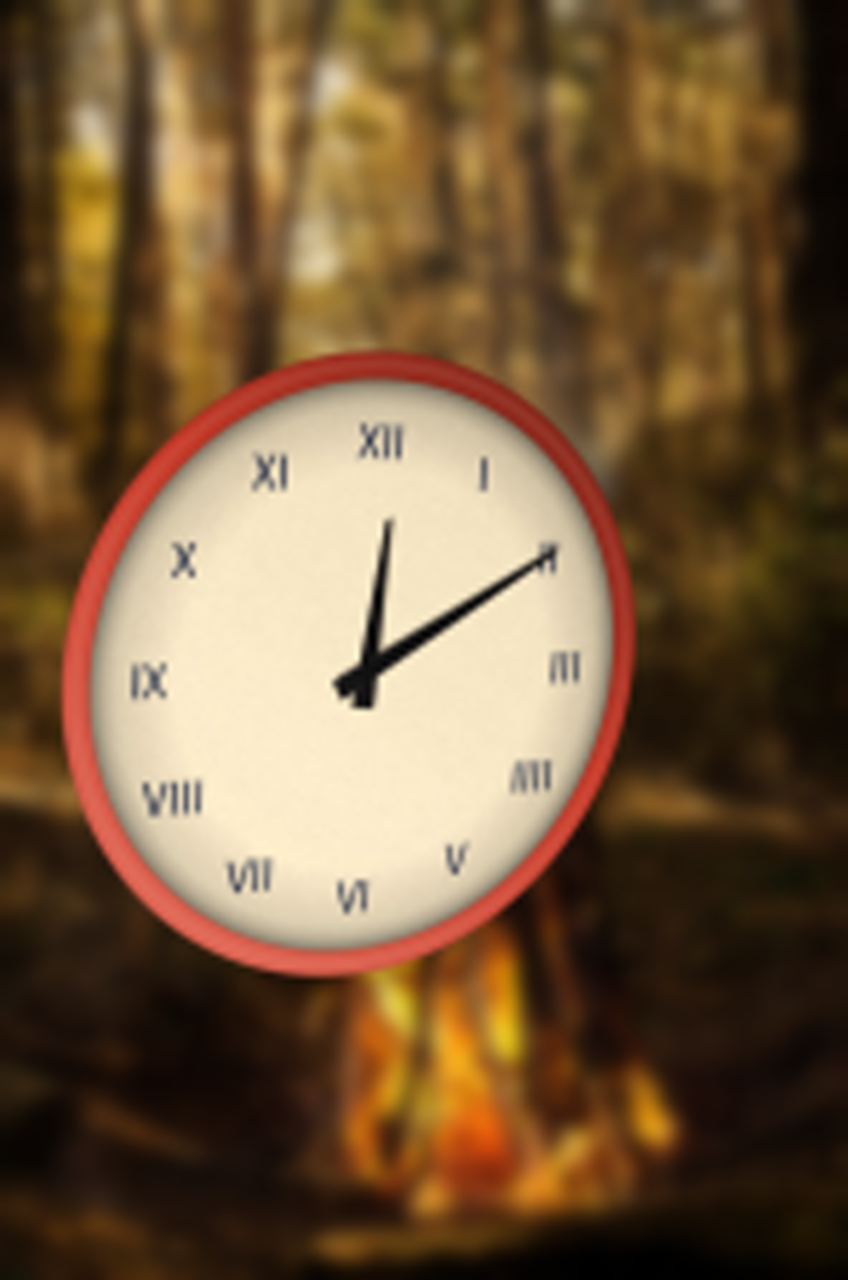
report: 12,10
